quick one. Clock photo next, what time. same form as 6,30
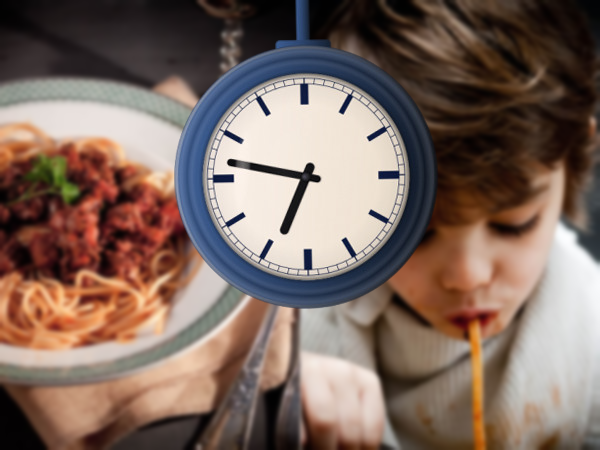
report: 6,47
